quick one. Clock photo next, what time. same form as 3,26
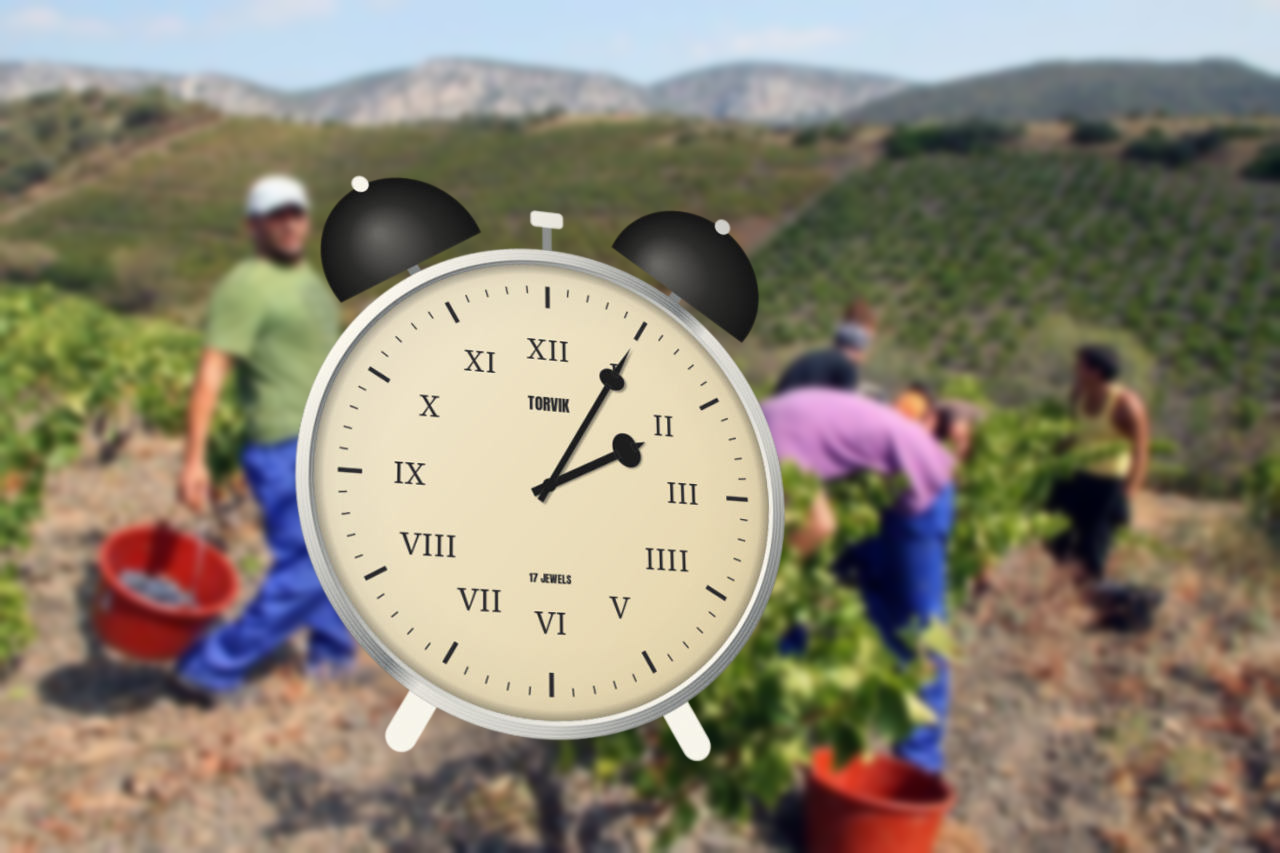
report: 2,05
